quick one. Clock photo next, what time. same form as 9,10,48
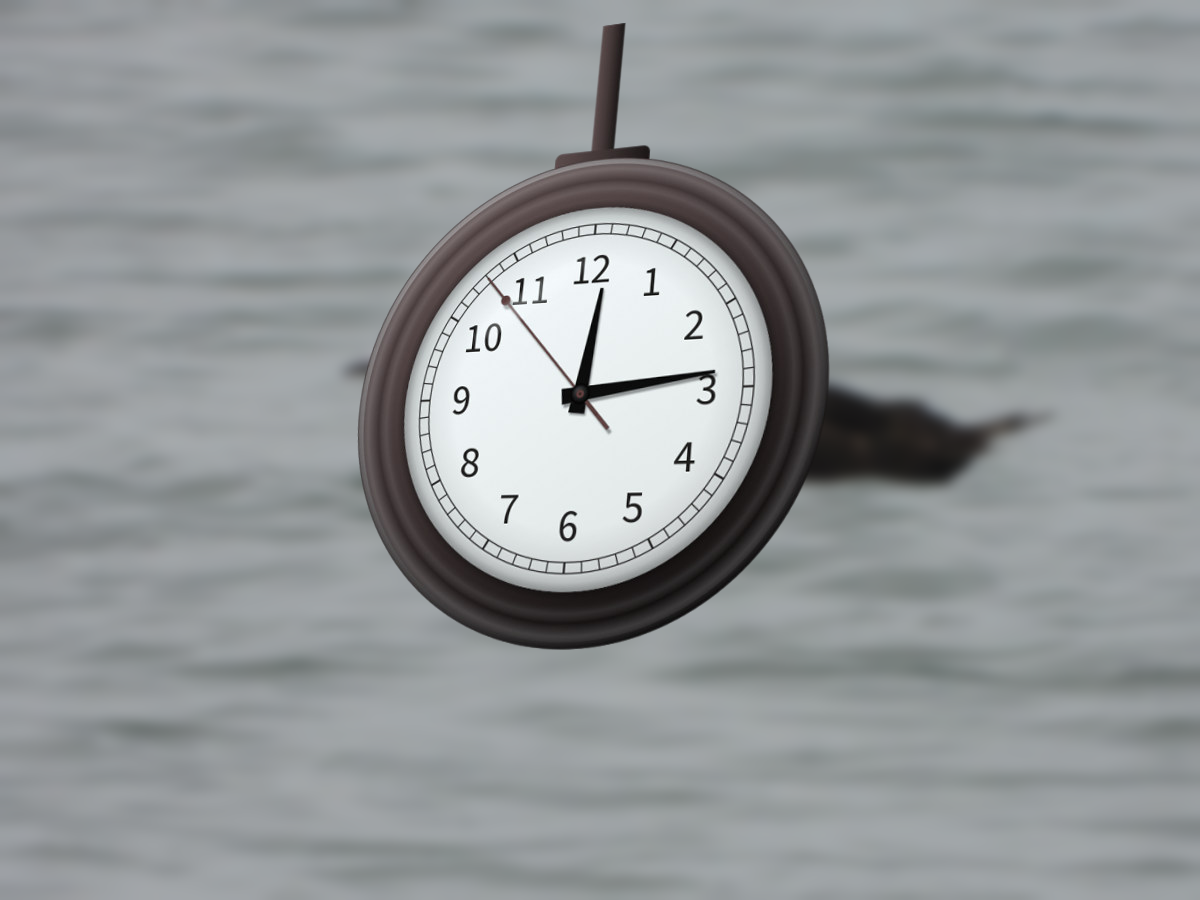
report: 12,13,53
